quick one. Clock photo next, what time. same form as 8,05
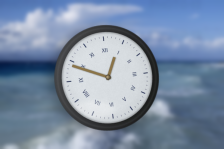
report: 12,49
